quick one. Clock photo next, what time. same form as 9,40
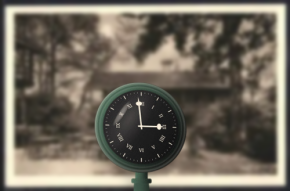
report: 2,59
